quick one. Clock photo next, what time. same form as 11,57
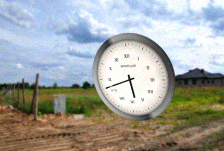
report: 5,42
